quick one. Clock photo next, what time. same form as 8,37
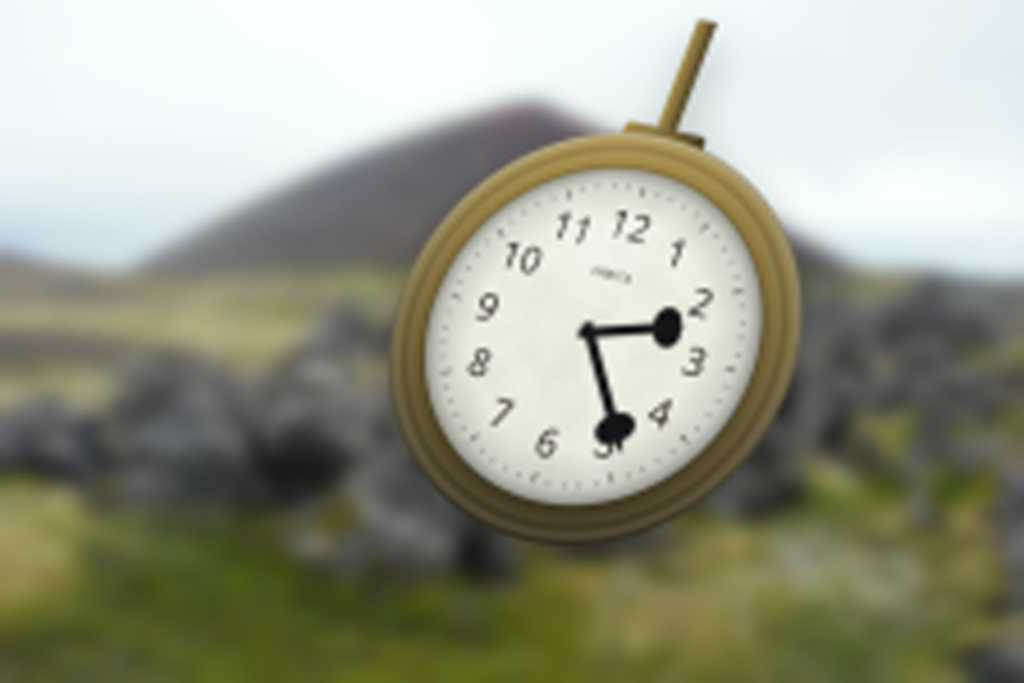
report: 2,24
